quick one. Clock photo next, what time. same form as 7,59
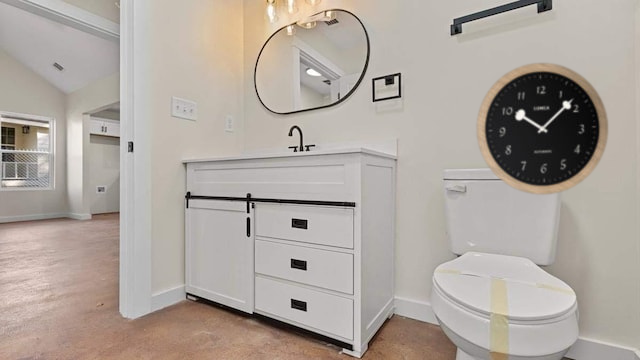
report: 10,08
